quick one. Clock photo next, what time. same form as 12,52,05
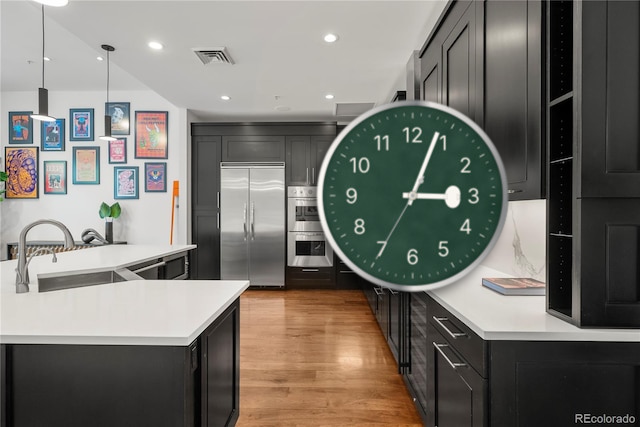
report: 3,03,35
